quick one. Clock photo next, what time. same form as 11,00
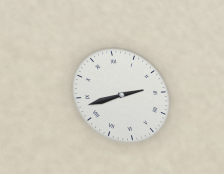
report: 2,43
